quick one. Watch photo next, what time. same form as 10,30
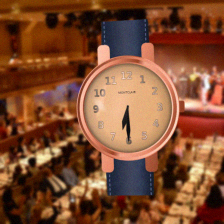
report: 6,30
